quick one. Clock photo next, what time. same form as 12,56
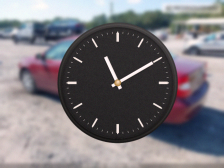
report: 11,10
